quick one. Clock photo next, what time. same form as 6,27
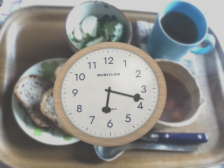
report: 6,18
